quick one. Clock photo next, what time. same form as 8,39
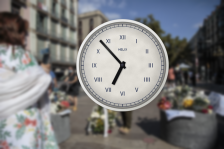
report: 6,53
